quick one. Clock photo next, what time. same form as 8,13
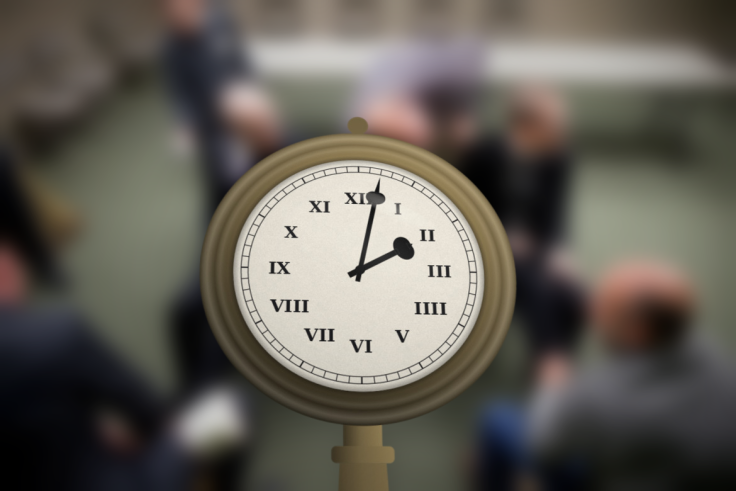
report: 2,02
